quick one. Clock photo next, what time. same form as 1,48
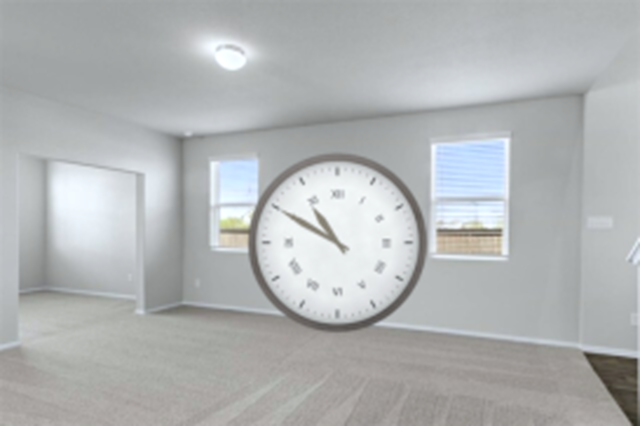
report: 10,50
